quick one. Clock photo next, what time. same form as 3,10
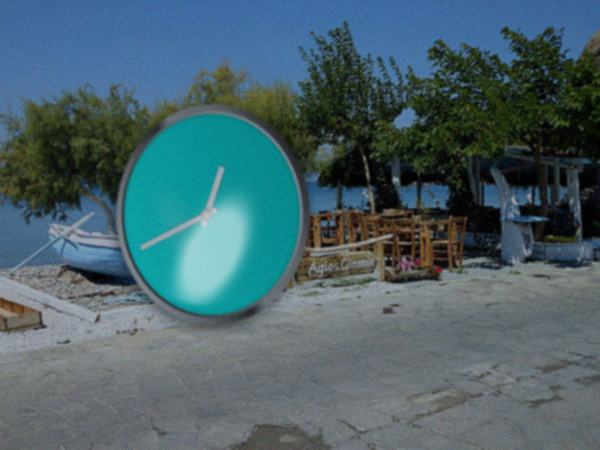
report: 12,41
